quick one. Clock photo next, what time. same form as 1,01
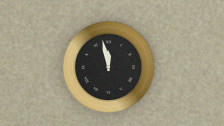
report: 11,58
